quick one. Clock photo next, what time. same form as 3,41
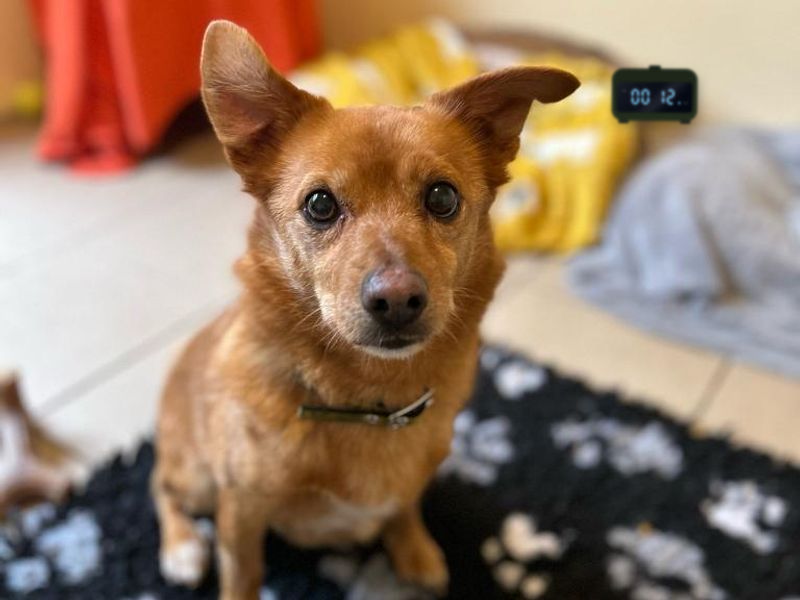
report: 0,12
